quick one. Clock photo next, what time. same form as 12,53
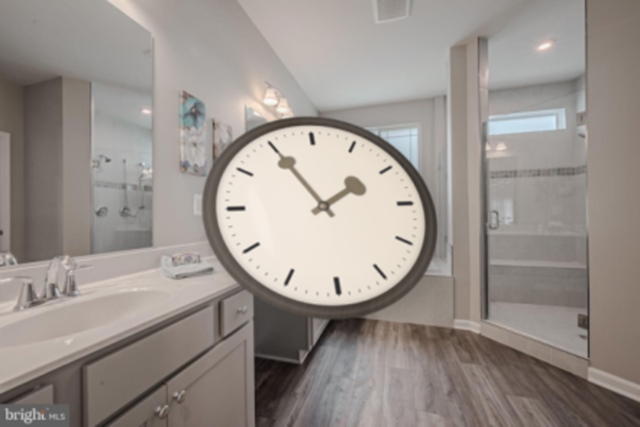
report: 1,55
